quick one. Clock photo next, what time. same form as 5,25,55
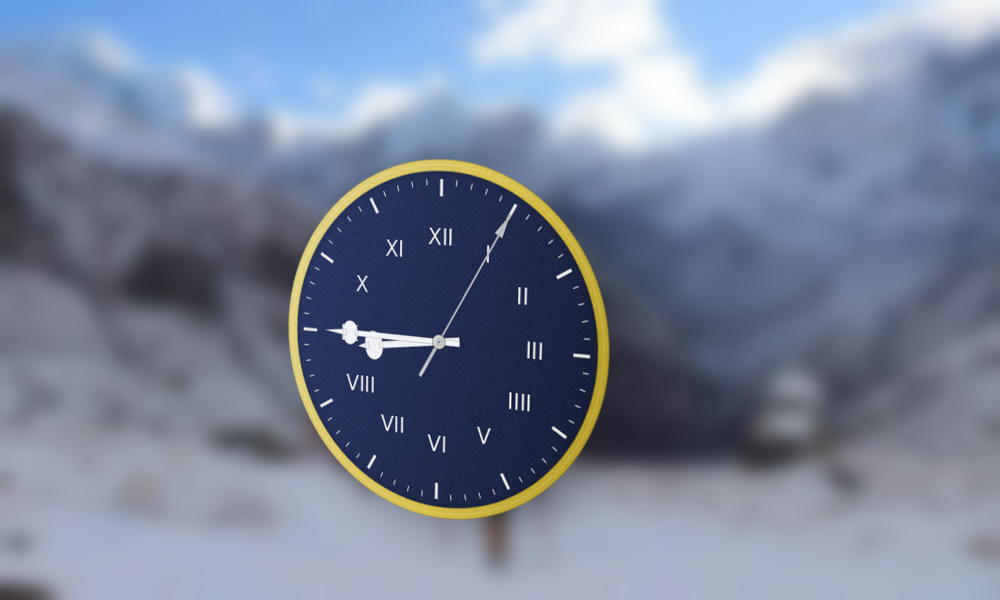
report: 8,45,05
